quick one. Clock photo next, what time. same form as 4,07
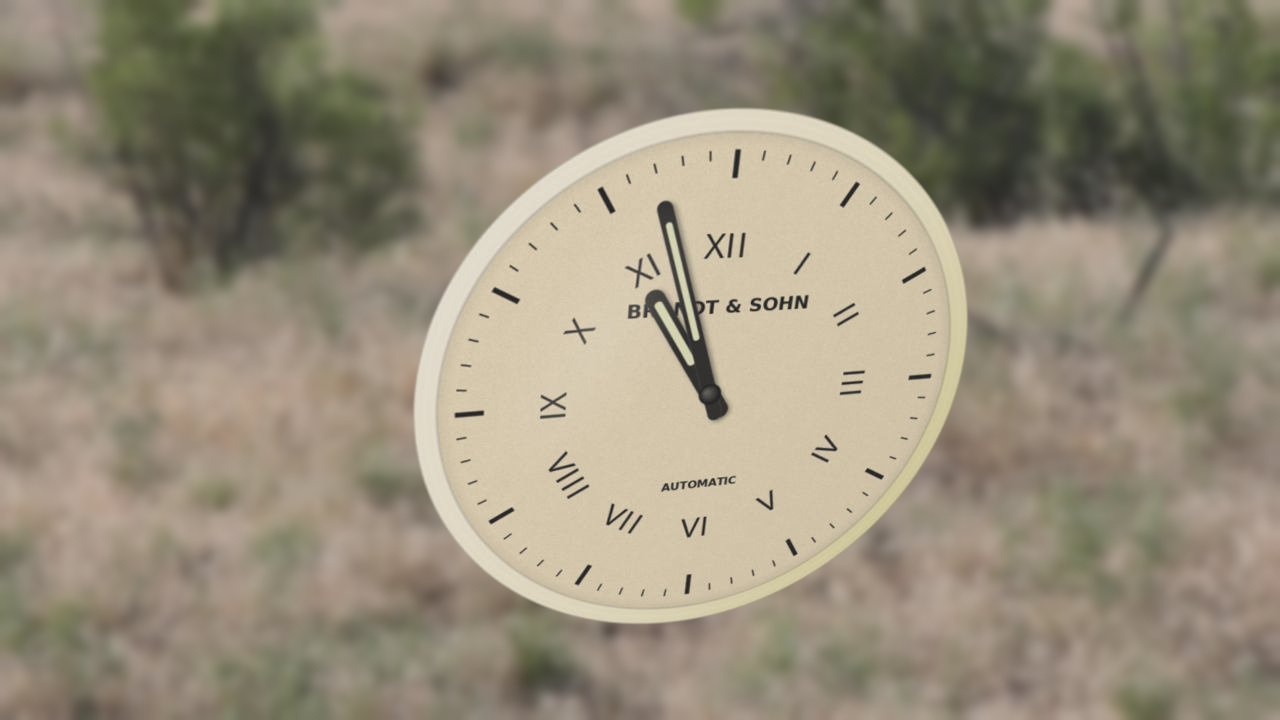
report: 10,57
